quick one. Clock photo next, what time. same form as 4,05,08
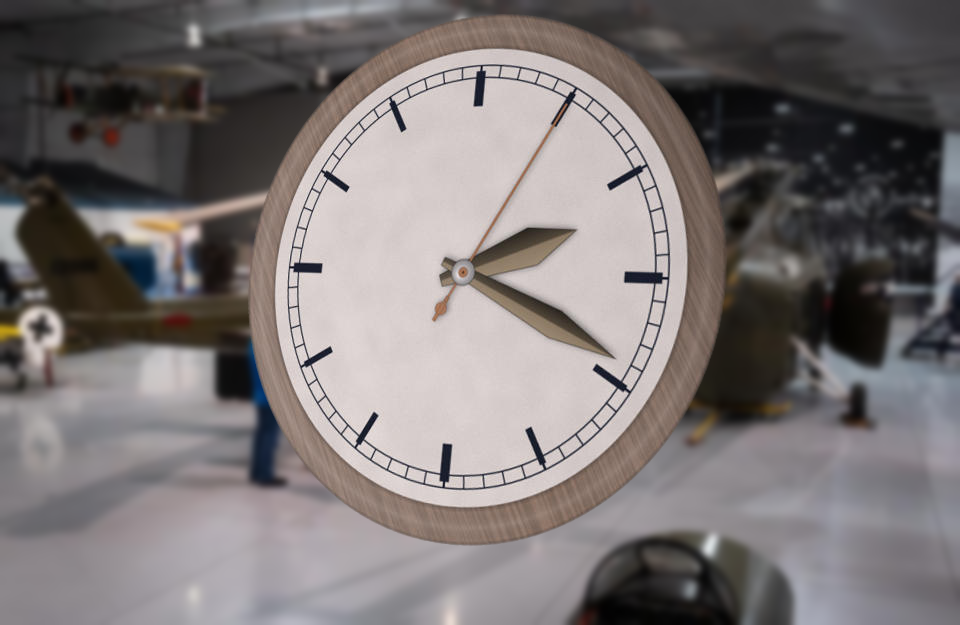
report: 2,19,05
